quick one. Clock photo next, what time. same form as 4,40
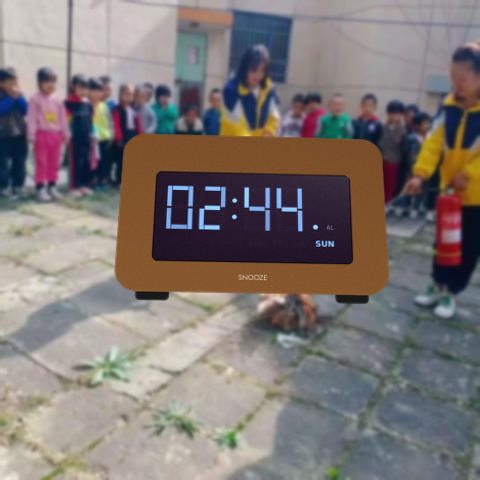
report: 2,44
